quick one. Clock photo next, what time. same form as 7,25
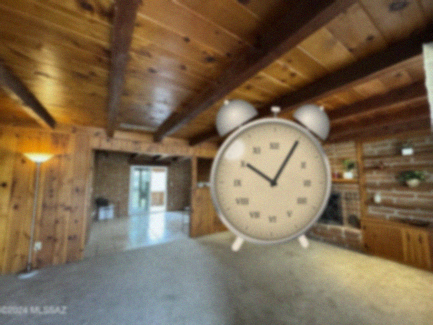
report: 10,05
